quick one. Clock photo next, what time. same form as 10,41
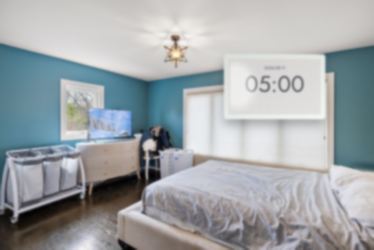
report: 5,00
